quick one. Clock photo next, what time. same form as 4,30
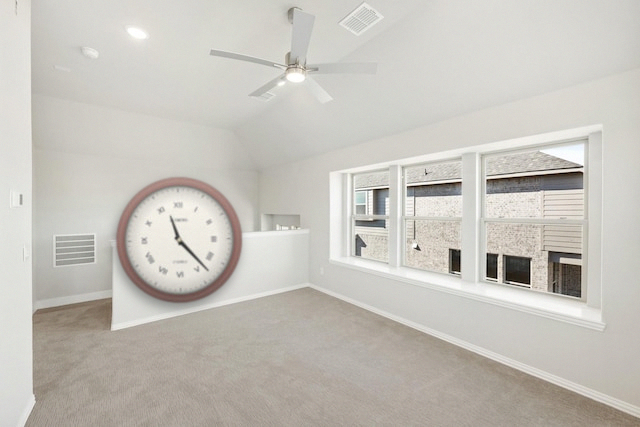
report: 11,23
